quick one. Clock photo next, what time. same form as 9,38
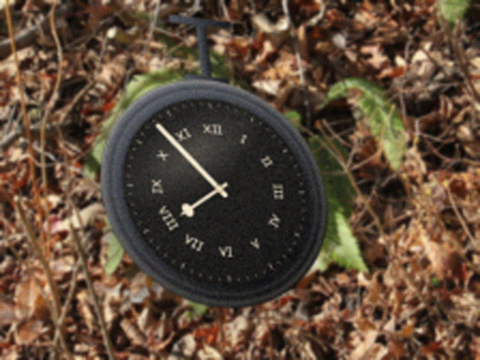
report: 7,53
